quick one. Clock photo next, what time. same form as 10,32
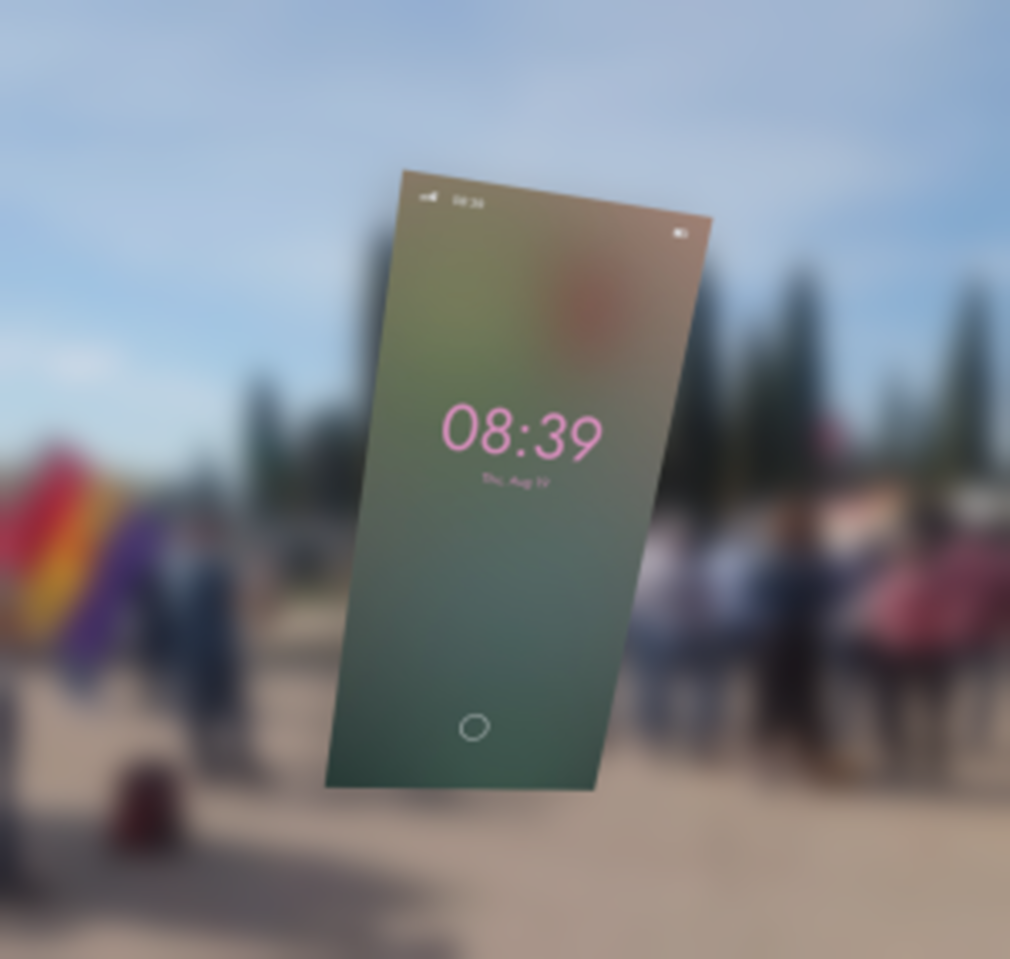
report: 8,39
